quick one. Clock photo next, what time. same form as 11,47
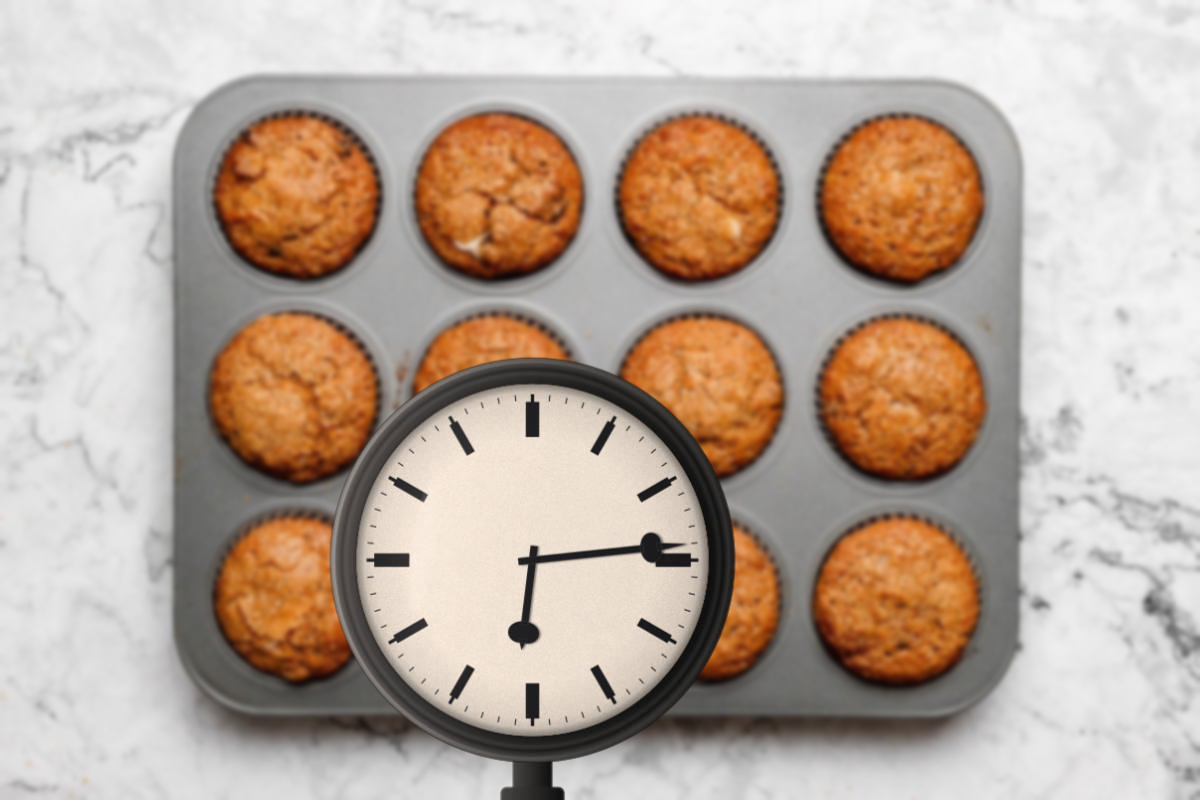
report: 6,14
